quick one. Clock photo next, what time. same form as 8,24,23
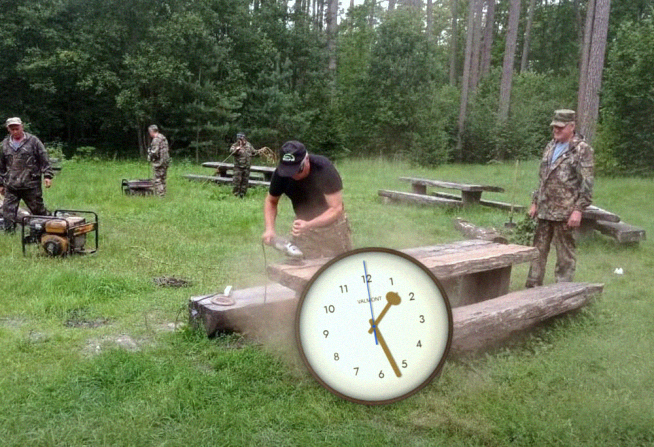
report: 1,27,00
